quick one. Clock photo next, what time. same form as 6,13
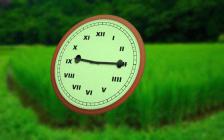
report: 9,15
